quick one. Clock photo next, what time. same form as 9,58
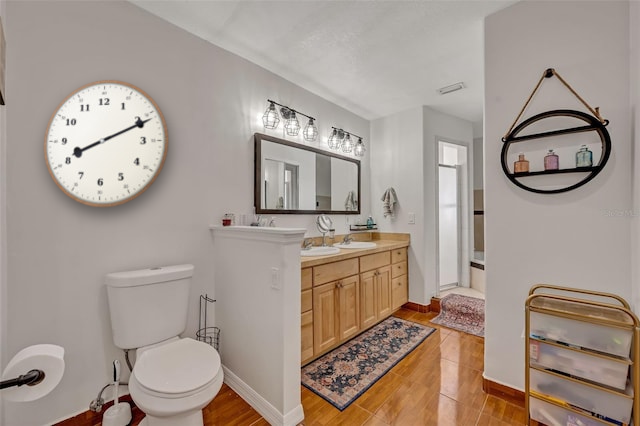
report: 8,11
